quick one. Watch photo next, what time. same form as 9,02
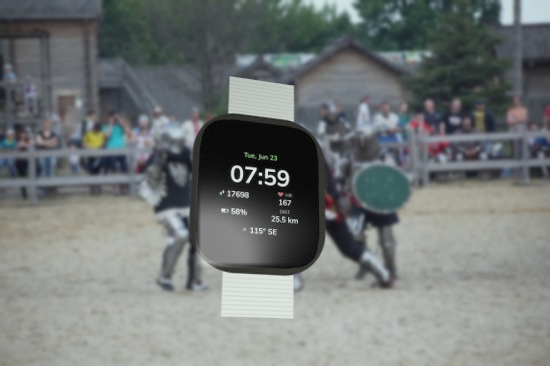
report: 7,59
